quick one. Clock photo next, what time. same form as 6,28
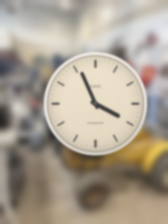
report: 3,56
